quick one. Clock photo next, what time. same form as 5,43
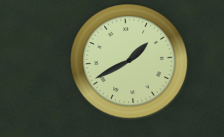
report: 1,41
